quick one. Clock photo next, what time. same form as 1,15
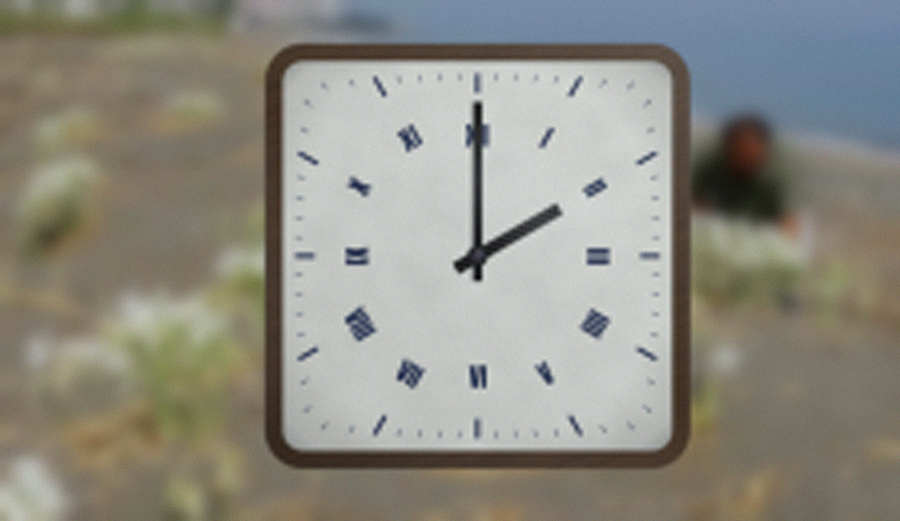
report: 2,00
